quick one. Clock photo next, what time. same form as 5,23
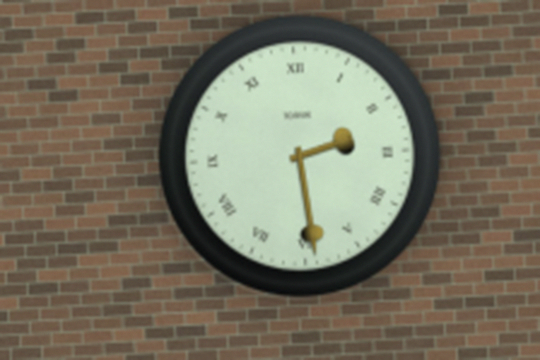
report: 2,29
